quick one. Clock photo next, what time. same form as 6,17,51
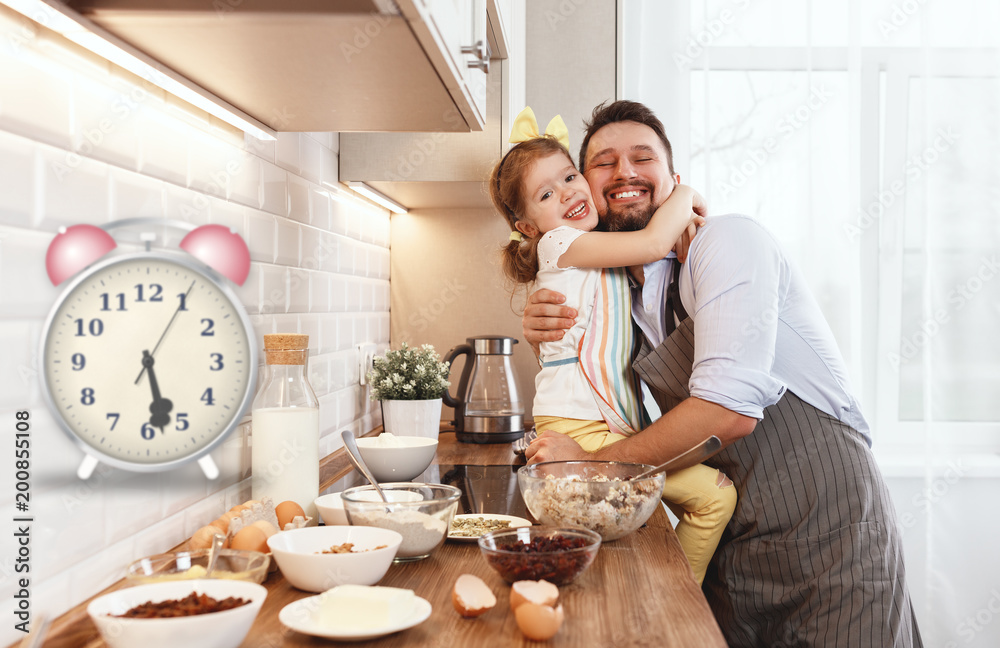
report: 5,28,05
